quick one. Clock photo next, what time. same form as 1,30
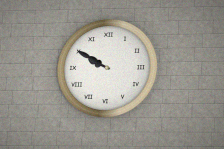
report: 9,50
